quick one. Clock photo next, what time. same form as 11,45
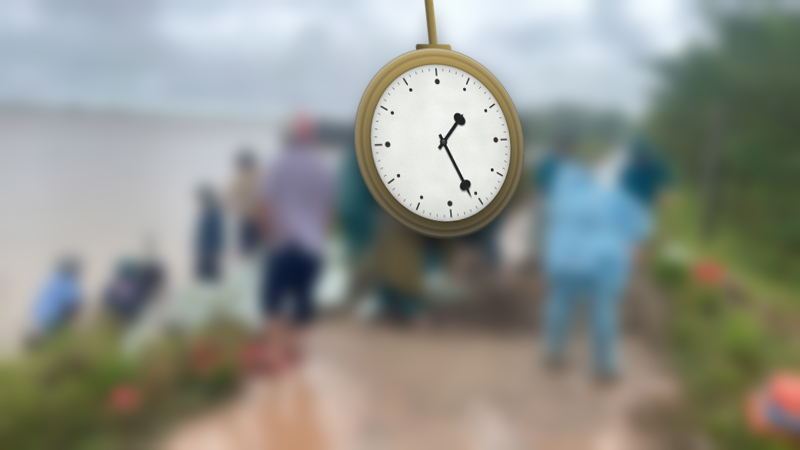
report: 1,26
